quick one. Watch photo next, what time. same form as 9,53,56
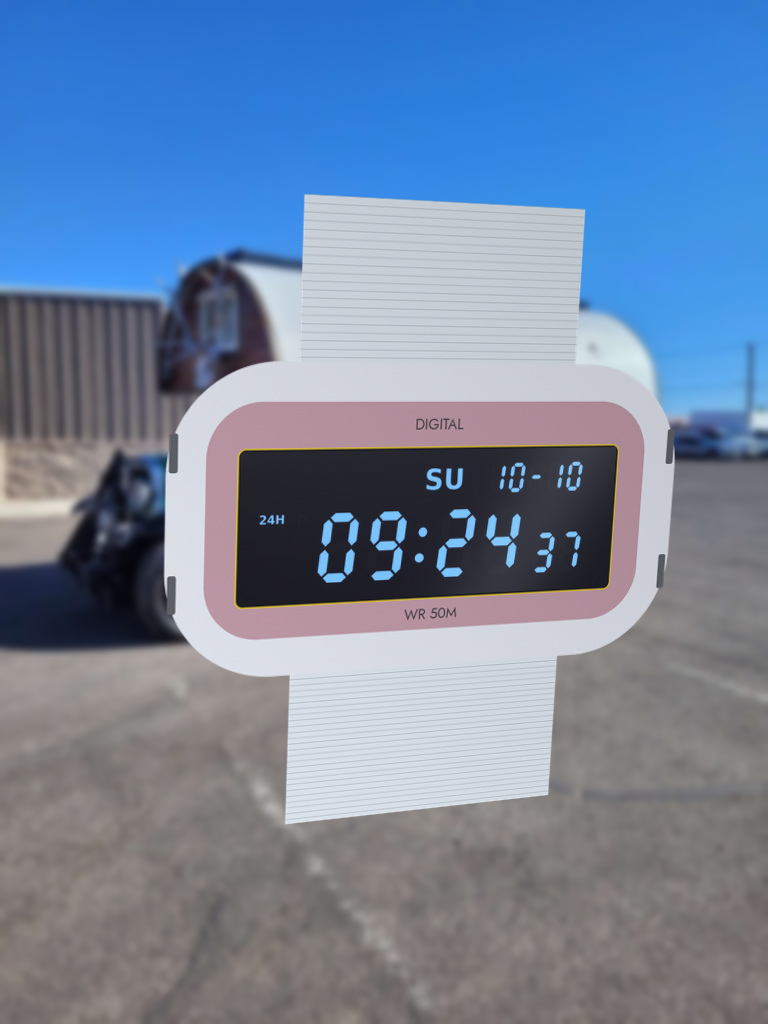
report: 9,24,37
